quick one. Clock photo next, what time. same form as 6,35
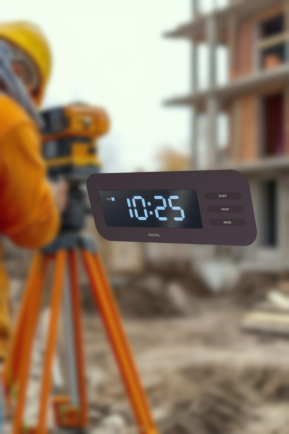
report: 10,25
